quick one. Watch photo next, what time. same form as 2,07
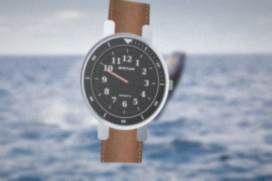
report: 9,49
